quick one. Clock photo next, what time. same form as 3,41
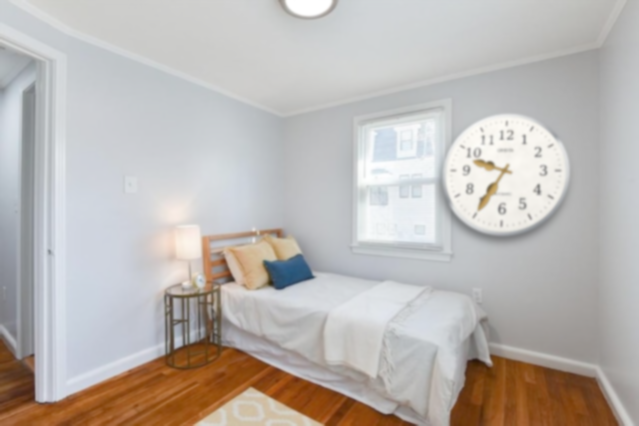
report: 9,35
